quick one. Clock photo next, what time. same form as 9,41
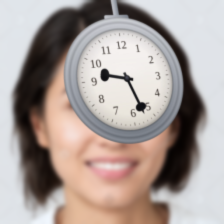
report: 9,27
